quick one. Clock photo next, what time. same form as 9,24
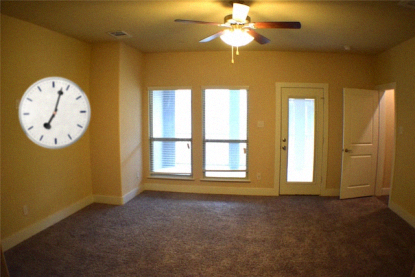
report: 7,03
